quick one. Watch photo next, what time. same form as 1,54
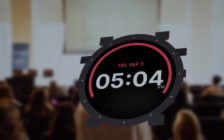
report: 5,04
